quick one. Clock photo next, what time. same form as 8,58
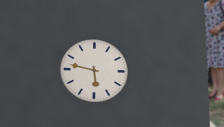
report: 5,47
